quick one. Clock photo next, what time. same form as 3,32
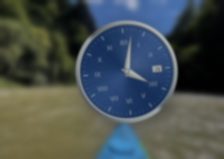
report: 4,02
